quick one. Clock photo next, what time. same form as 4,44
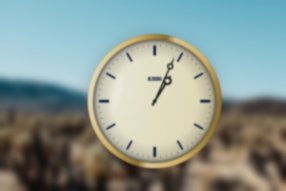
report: 1,04
